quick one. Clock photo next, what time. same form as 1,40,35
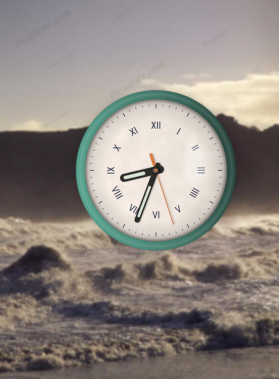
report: 8,33,27
